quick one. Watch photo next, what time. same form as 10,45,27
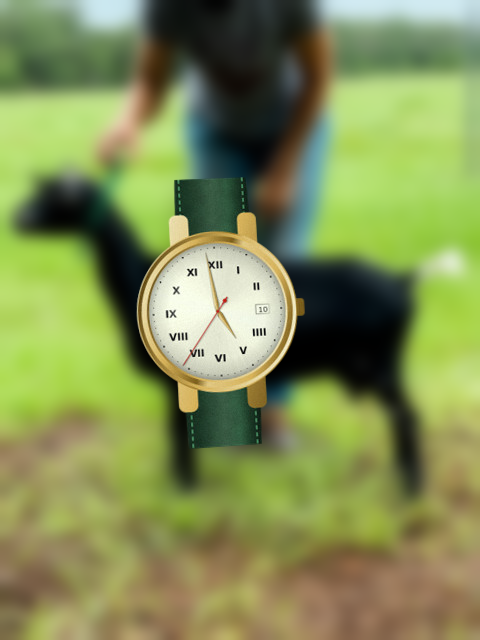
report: 4,58,36
